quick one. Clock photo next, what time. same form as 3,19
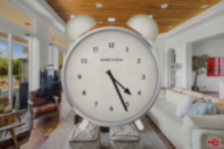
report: 4,26
